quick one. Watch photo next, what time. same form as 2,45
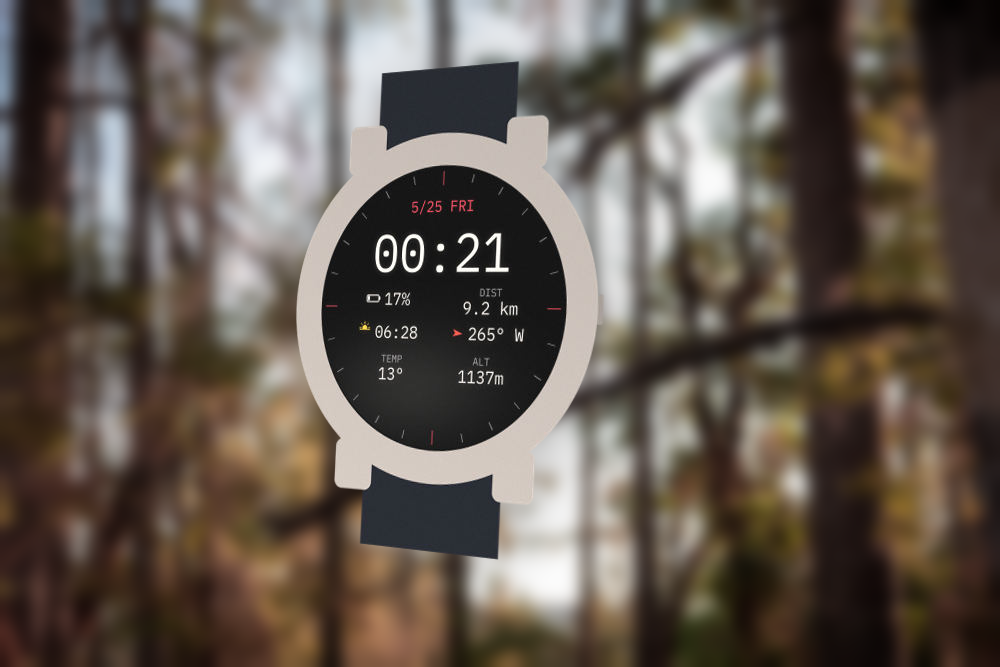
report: 0,21
